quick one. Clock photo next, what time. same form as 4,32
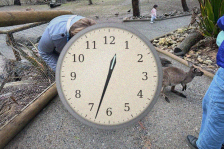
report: 12,33
